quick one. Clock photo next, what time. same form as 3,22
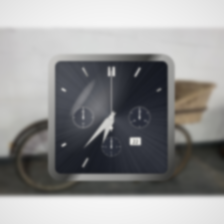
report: 6,37
